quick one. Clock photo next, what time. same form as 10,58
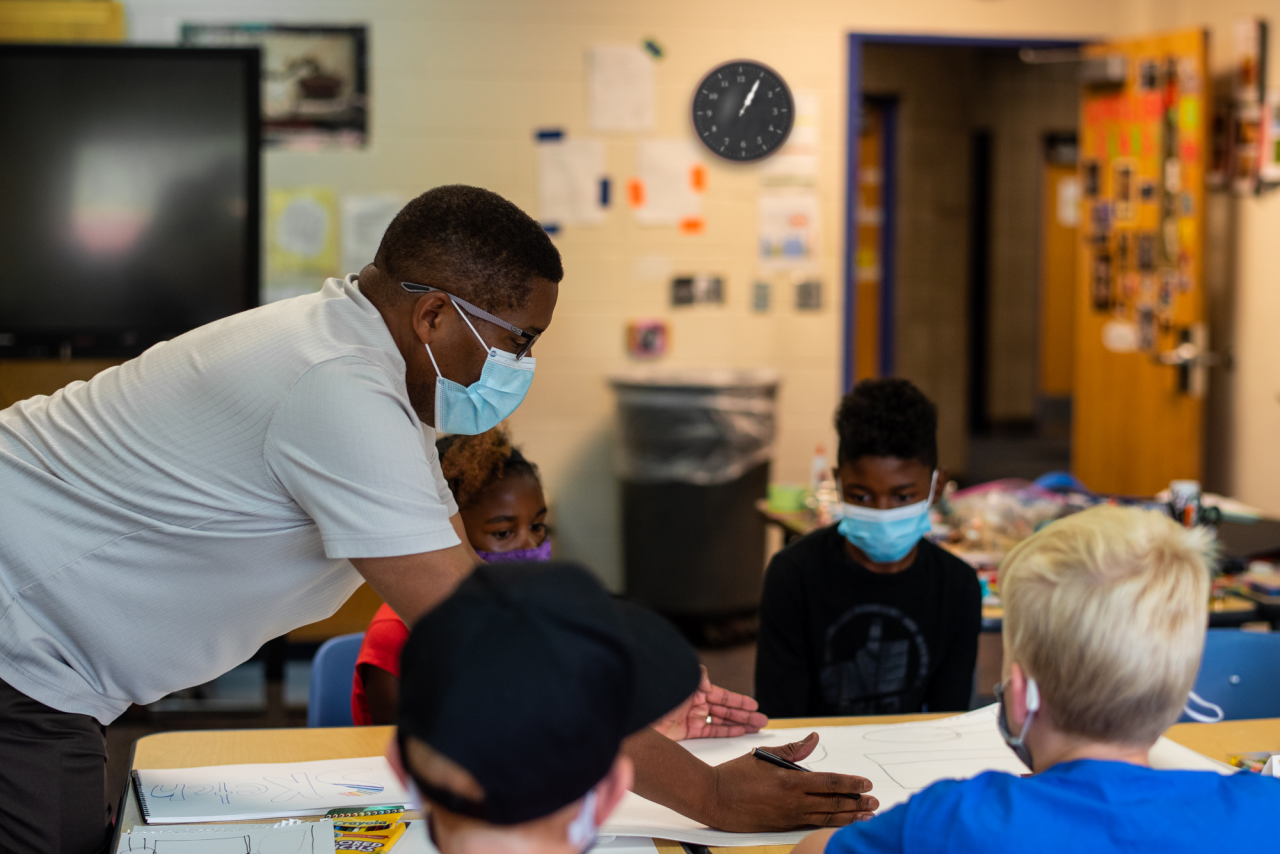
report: 1,05
